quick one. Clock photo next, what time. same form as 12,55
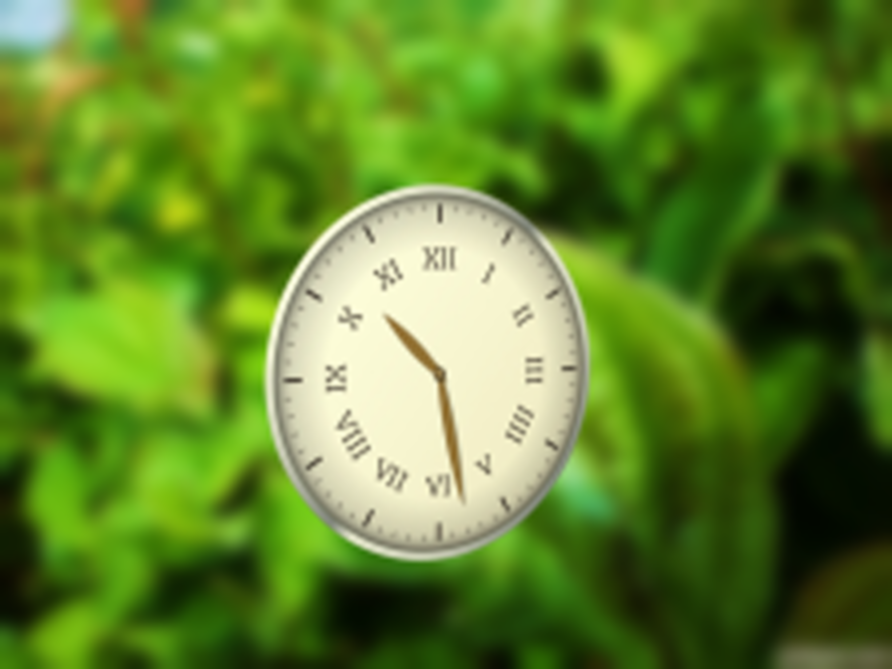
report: 10,28
